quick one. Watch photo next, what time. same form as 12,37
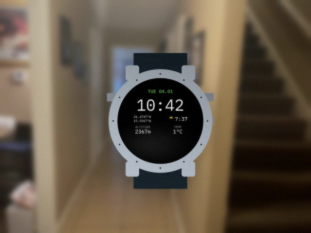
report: 10,42
